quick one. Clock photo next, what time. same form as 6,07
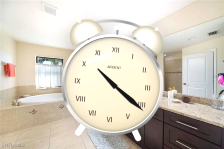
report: 10,21
